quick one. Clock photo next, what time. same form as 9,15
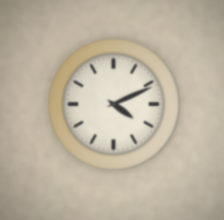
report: 4,11
